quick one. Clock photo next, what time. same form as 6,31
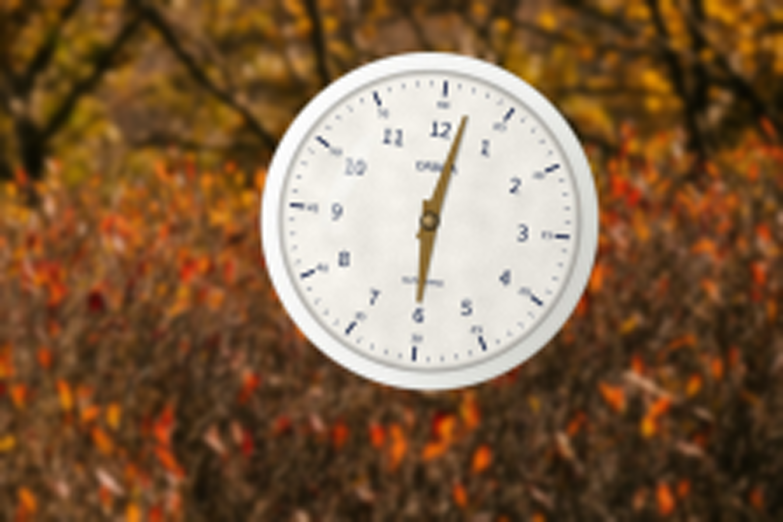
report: 6,02
